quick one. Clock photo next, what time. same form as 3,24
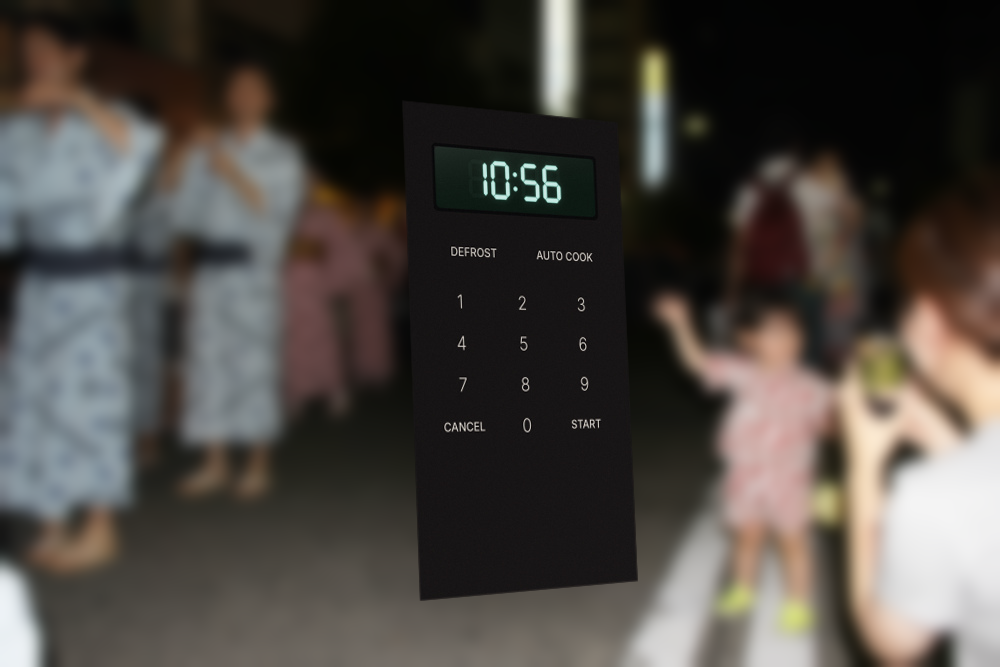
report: 10,56
